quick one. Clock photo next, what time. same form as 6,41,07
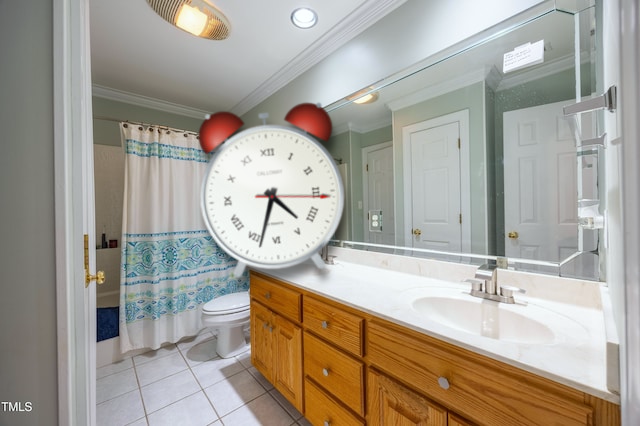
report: 4,33,16
